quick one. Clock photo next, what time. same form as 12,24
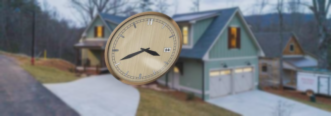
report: 3,41
